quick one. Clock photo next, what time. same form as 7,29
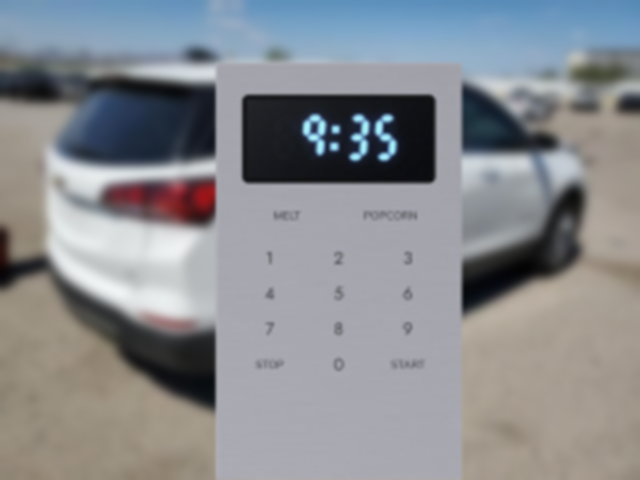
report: 9,35
